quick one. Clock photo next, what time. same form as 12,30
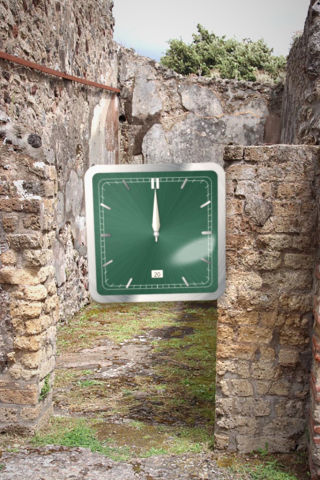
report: 12,00
